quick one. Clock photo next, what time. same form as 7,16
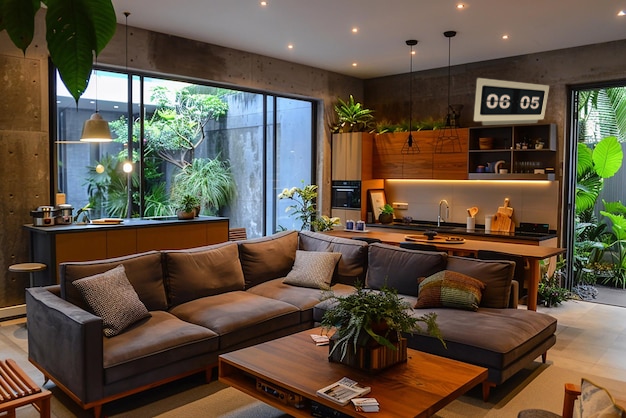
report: 6,05
